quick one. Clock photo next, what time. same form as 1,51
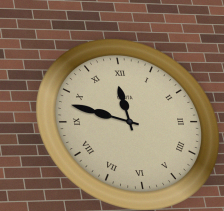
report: 11,48
